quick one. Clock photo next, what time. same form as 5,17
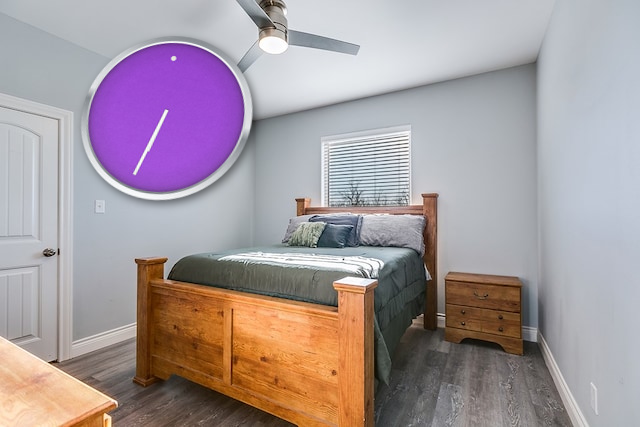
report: 6,33
